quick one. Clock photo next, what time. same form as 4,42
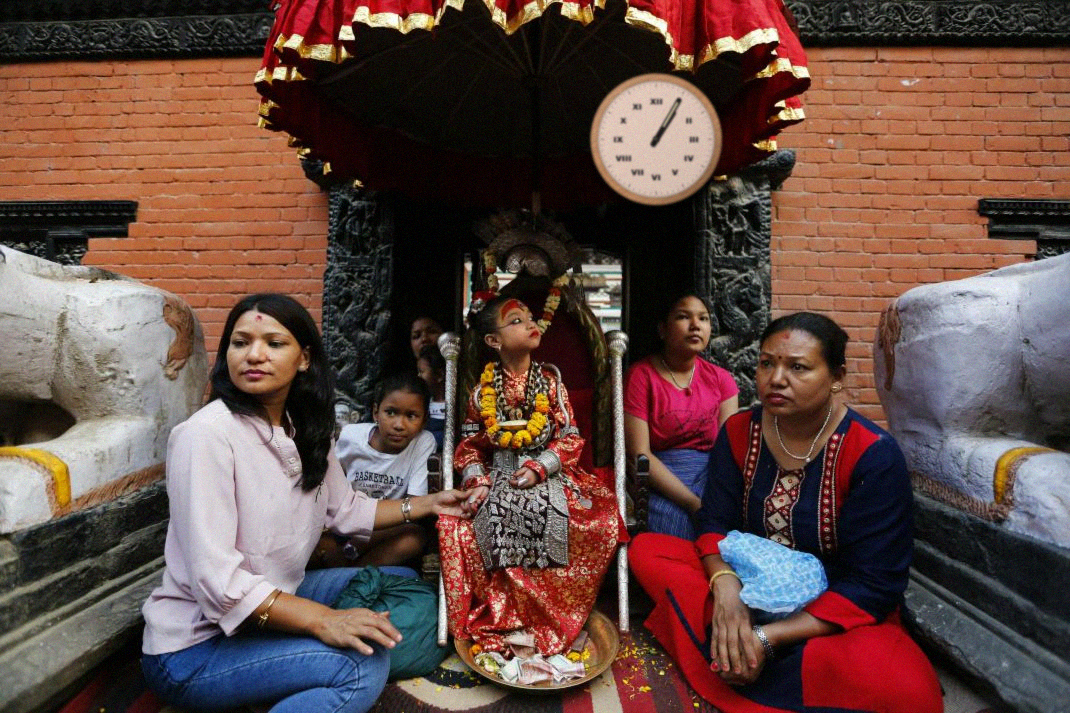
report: 1,05
